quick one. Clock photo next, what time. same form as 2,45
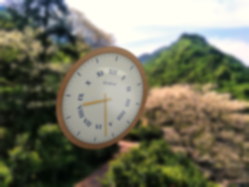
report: 8,27
